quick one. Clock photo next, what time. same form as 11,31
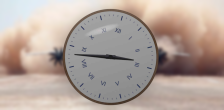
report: 2,43
